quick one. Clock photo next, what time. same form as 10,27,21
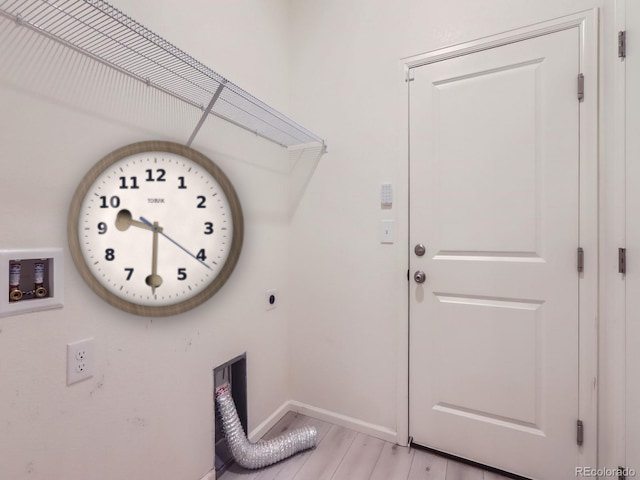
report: 9,30,21
